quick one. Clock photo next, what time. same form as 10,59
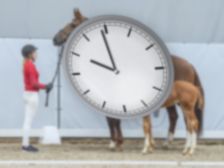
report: 9,59
